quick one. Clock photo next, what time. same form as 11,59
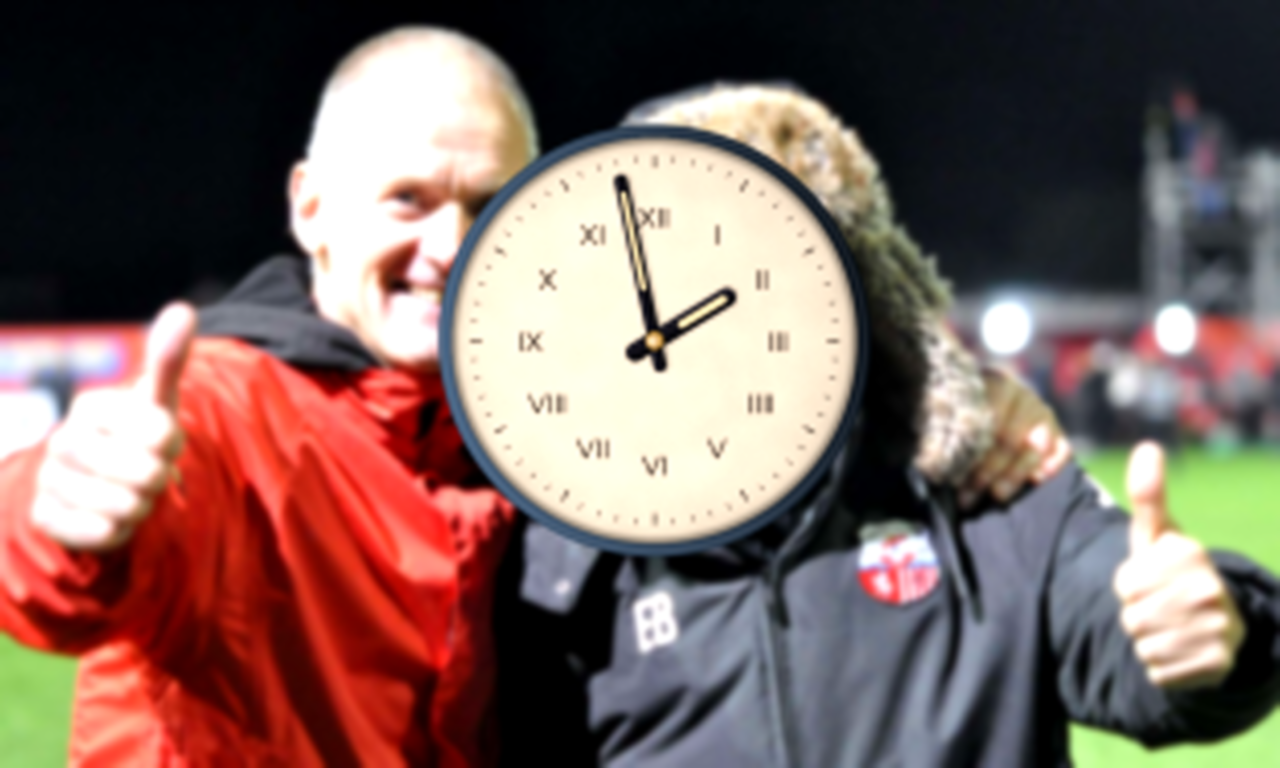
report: 1,58
